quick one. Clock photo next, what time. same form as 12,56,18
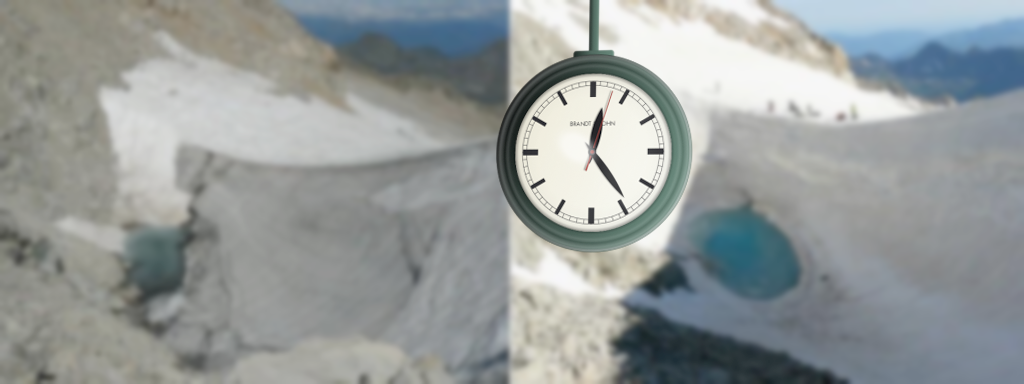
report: 12,24,03
